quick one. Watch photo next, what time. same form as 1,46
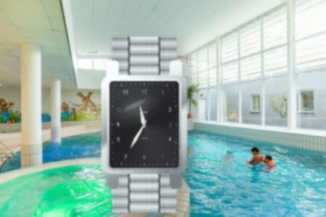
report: 11,35
